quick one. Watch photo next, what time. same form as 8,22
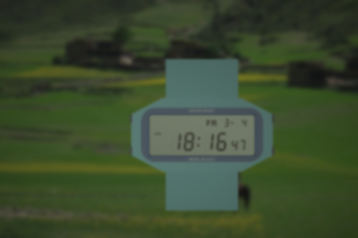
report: 18,16
